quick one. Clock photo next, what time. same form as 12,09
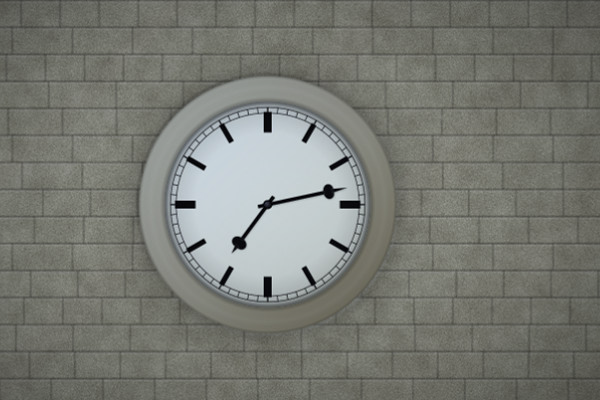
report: 7,13
